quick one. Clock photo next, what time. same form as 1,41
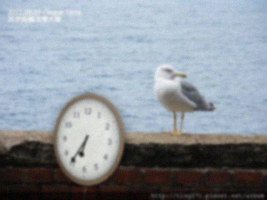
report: 6,36
